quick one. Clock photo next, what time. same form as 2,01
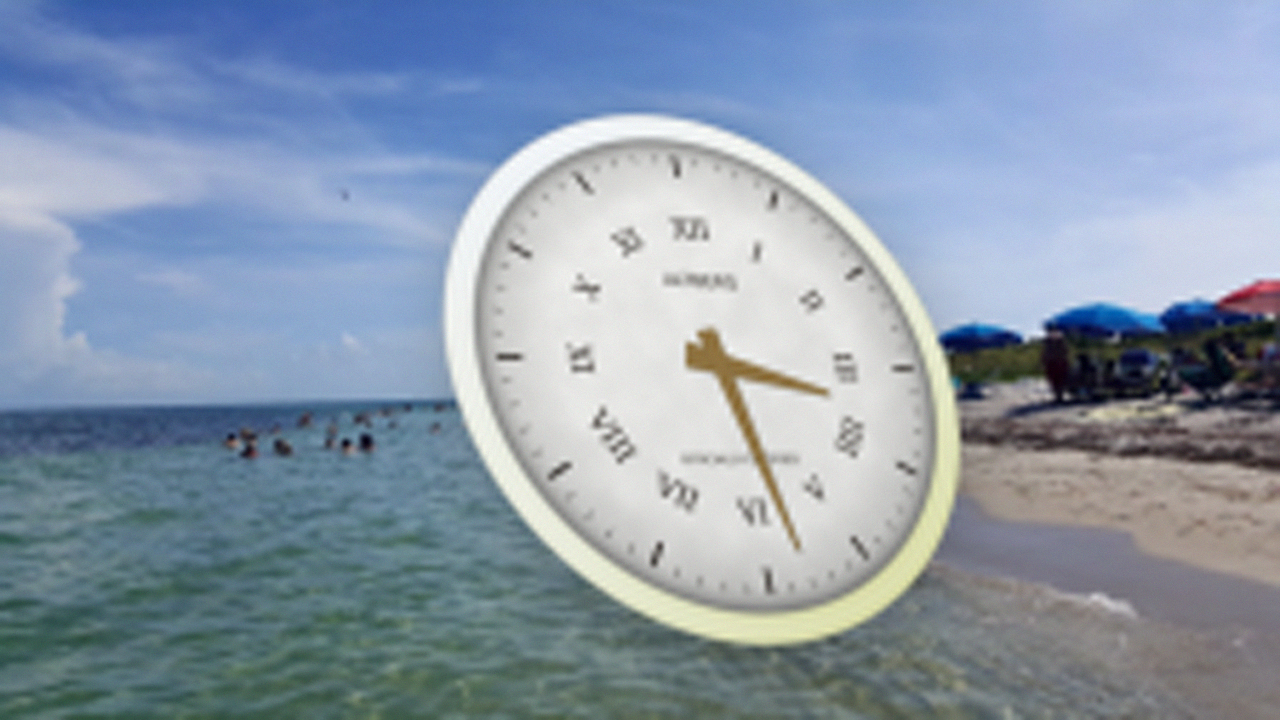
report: 3,28
